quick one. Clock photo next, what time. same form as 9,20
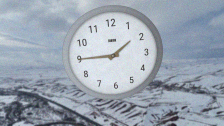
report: 1,45
